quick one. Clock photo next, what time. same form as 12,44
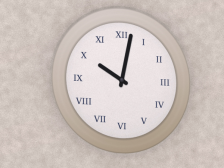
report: 10,02
